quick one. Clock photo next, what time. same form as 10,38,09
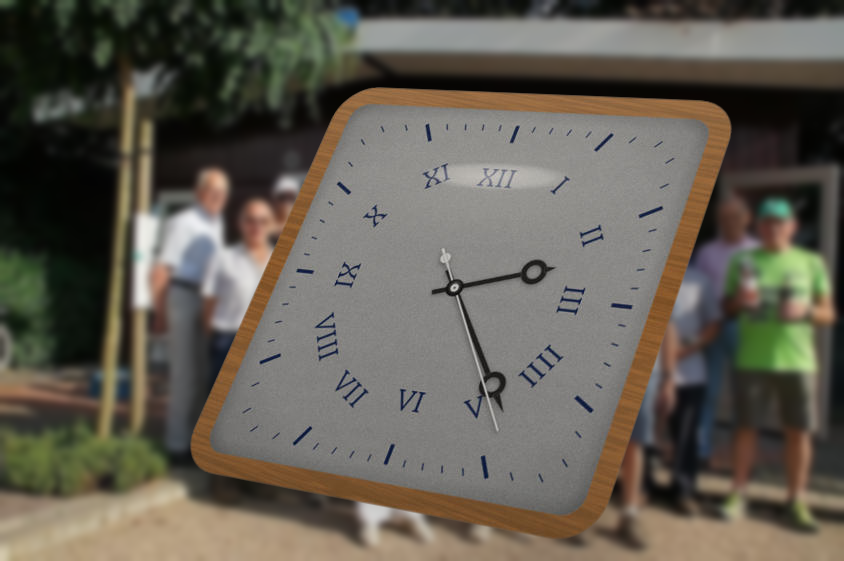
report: 2,23,24
